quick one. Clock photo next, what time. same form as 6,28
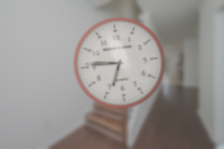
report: 6,46
